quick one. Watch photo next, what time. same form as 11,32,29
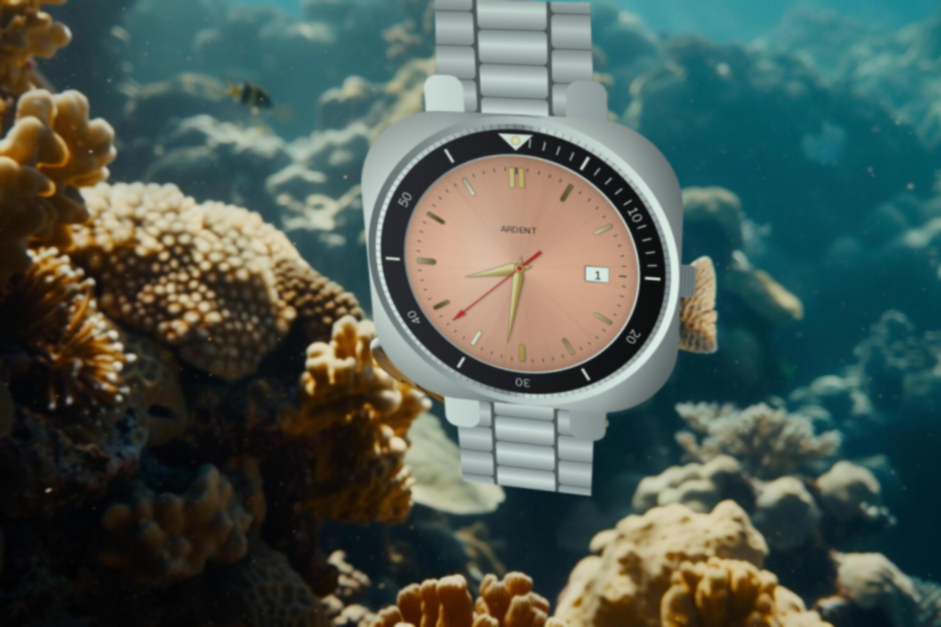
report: 8,31,38
